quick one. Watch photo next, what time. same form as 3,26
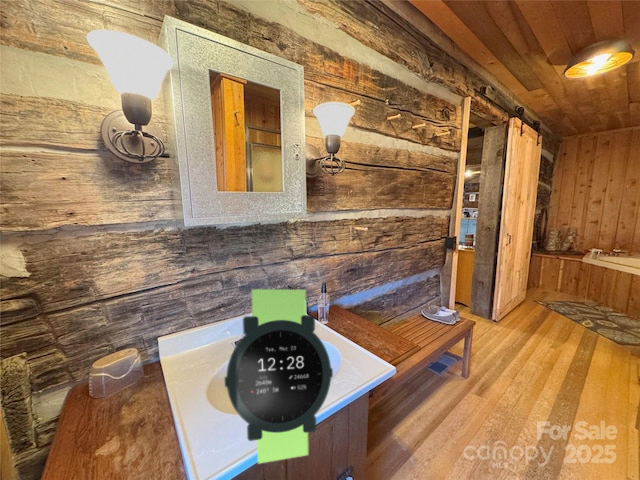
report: 12,28
